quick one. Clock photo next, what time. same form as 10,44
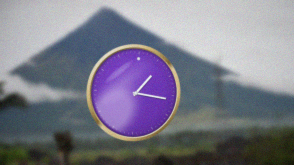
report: 1,16
